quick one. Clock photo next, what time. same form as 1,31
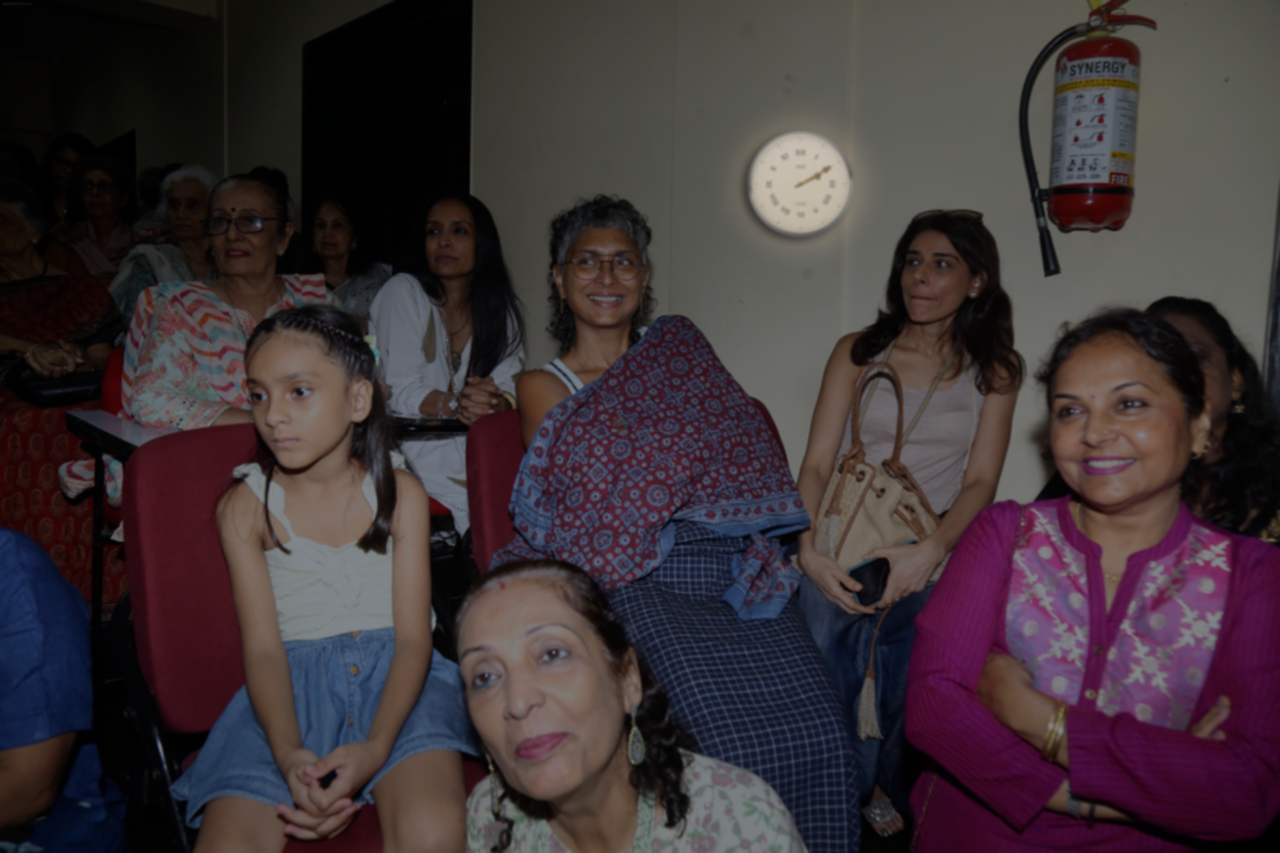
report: 2,10
